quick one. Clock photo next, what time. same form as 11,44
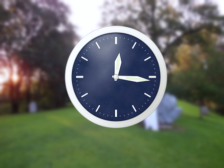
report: 12,16
